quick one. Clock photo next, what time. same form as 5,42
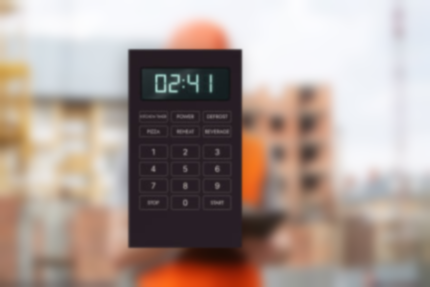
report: 2,41
